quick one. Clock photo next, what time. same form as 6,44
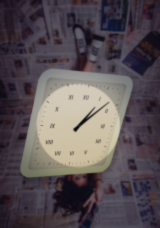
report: 1,08
